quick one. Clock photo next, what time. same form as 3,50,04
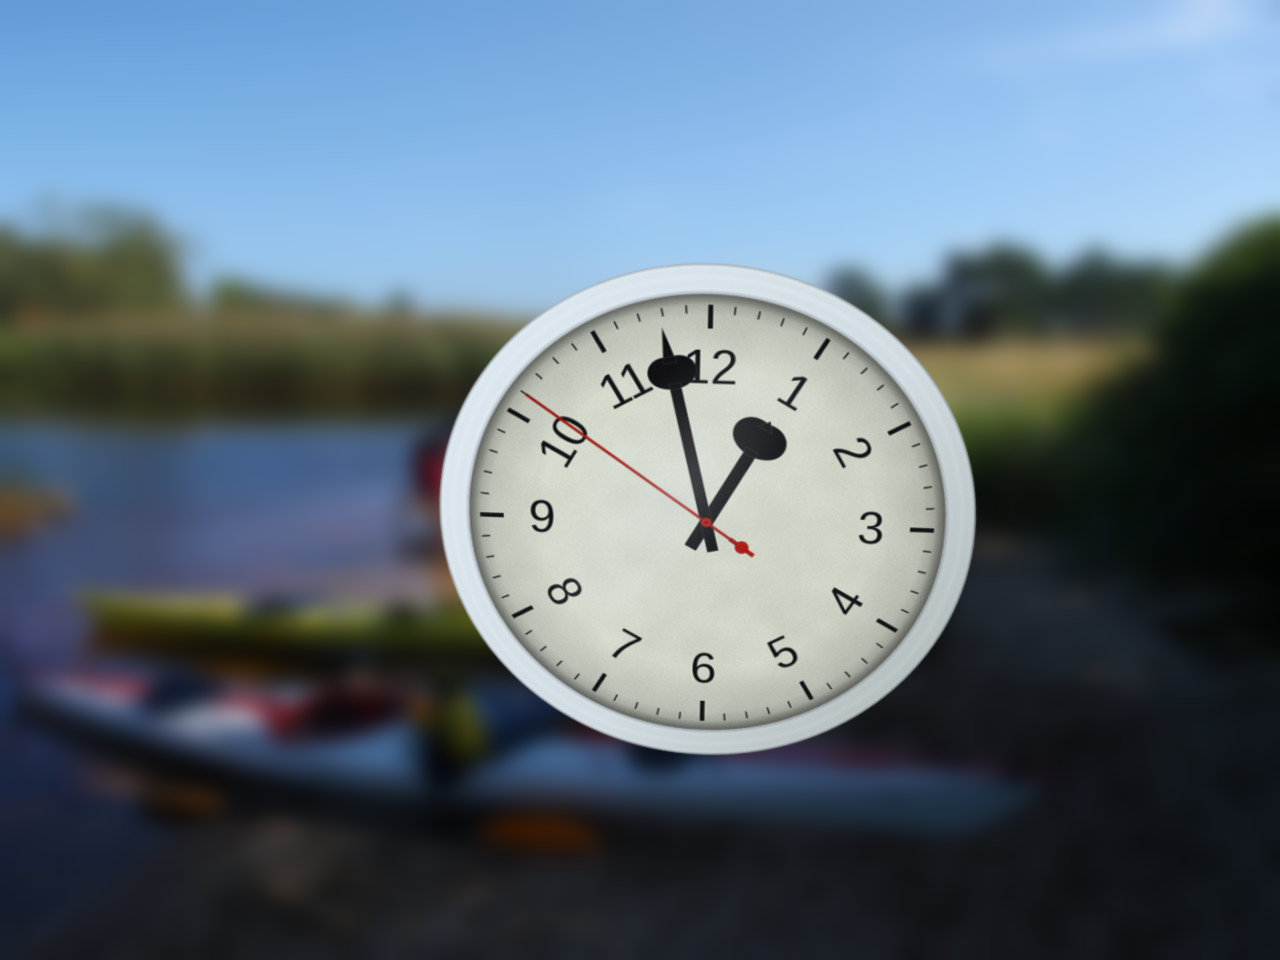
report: 12,57,51
